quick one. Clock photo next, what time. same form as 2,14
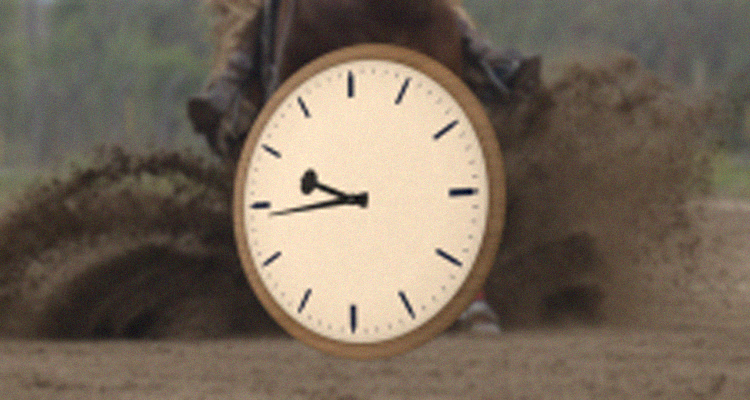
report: 9,44
